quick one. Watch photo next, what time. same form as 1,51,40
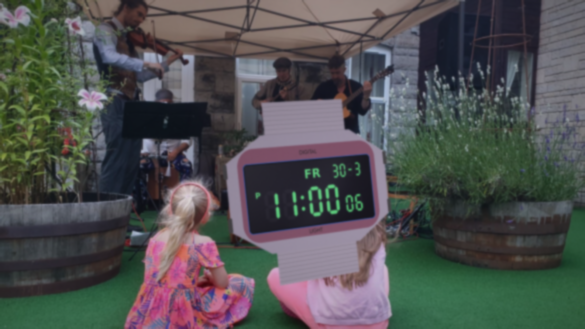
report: 11,00,06
